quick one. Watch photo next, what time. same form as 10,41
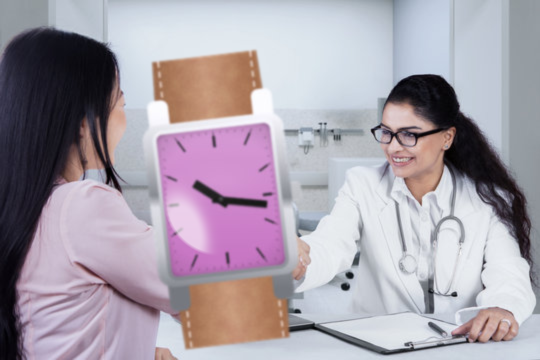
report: 10,17
